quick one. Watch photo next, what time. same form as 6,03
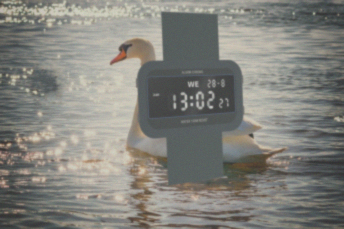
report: 13,02
